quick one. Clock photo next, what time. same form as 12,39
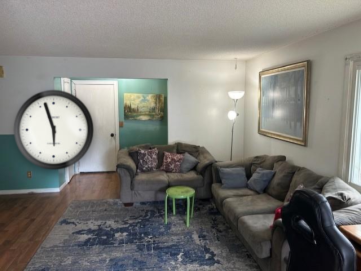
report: 5,57
